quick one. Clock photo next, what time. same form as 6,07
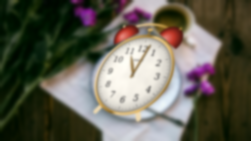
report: 11,02
